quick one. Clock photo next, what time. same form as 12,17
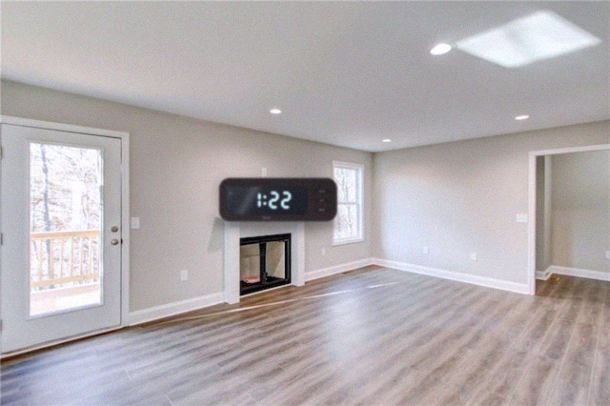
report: 1,22
